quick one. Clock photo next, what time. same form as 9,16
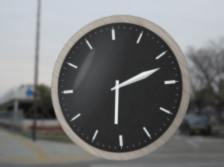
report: 6,12
